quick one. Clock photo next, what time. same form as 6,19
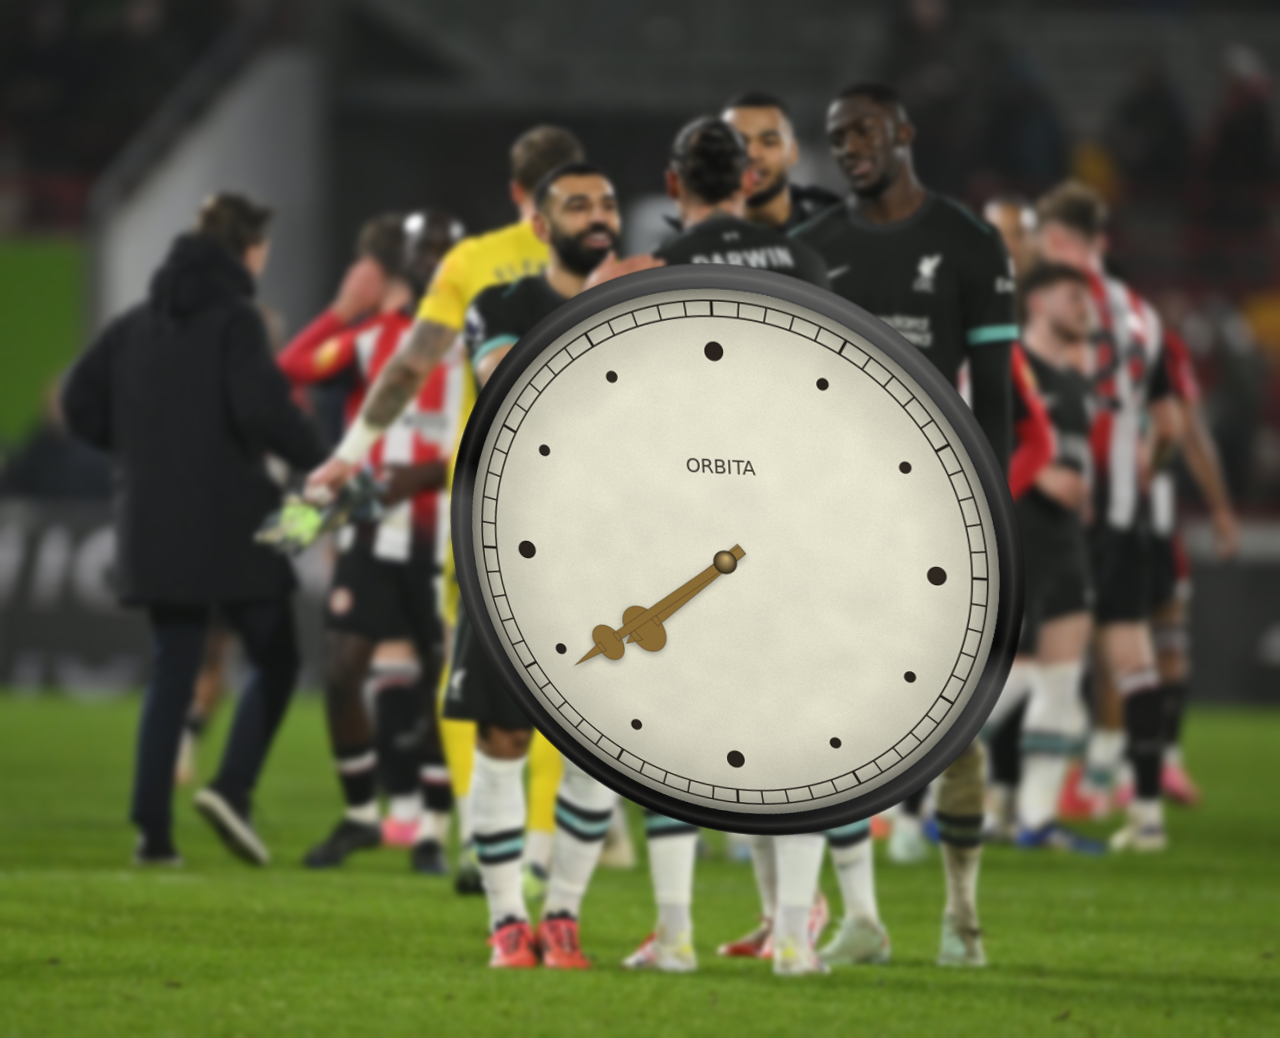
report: 7,39
